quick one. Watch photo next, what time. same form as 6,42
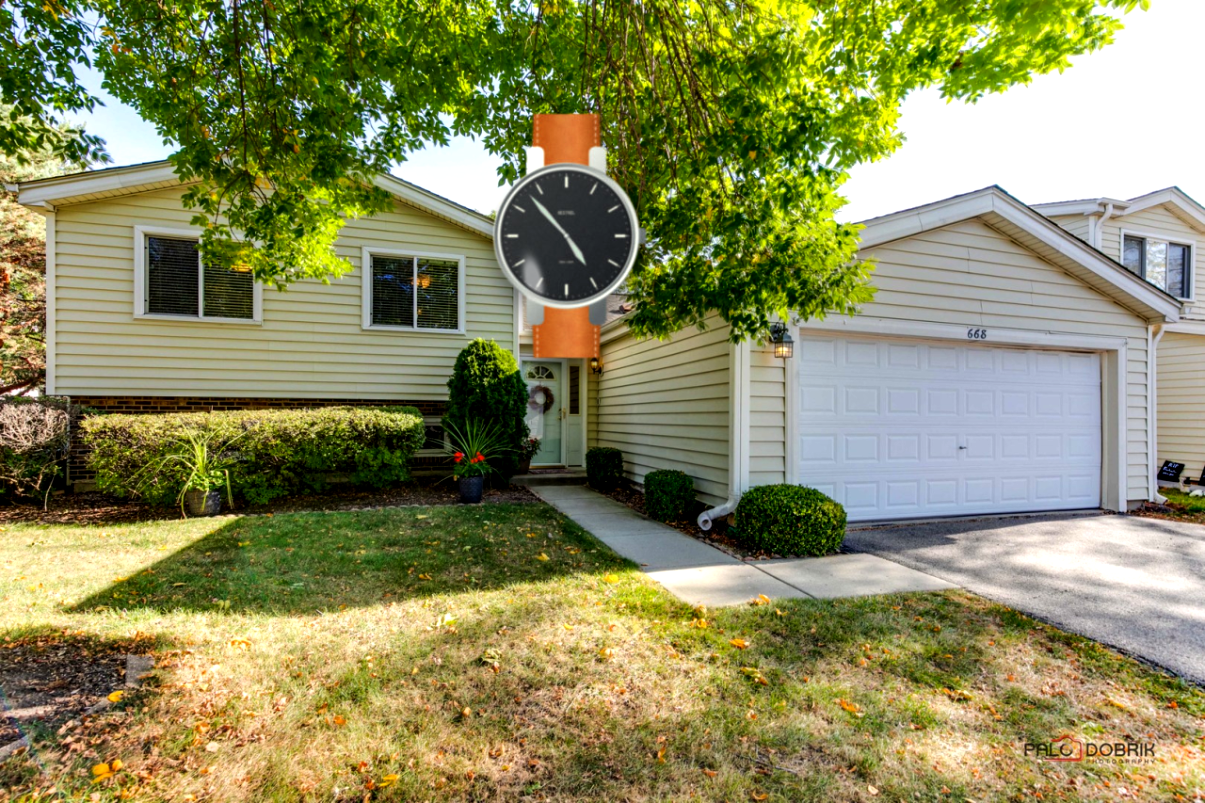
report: 4,53
